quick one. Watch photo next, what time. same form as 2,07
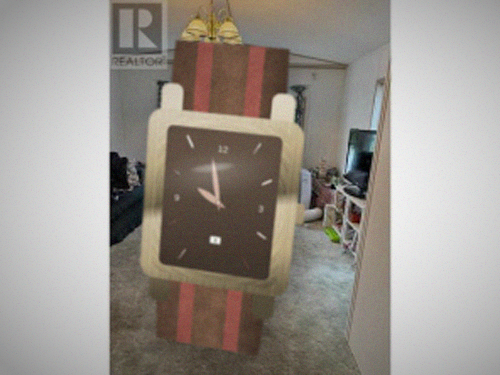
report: 9,58
